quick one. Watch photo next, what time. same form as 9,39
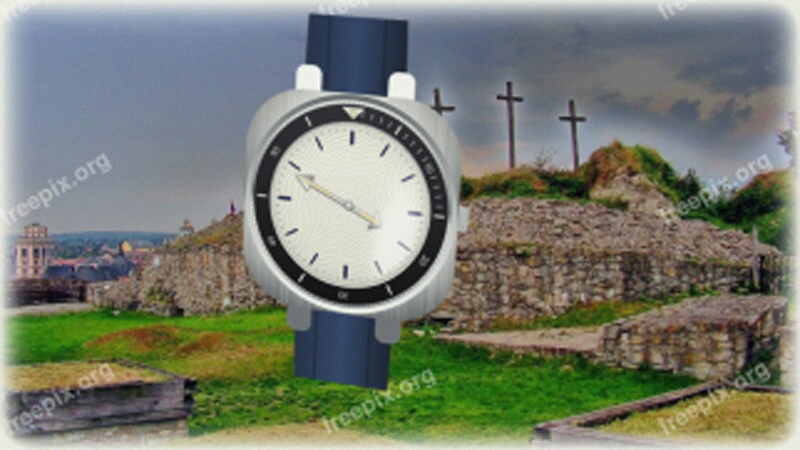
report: 3,49
